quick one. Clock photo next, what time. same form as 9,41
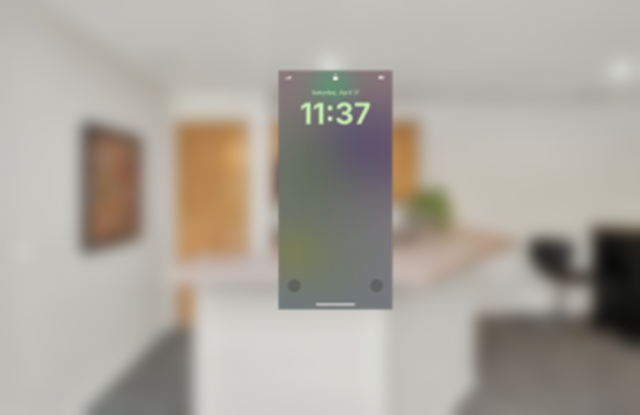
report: 11,37
